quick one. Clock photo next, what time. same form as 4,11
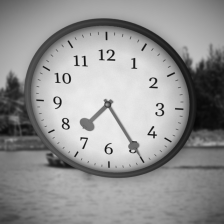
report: 7,25
